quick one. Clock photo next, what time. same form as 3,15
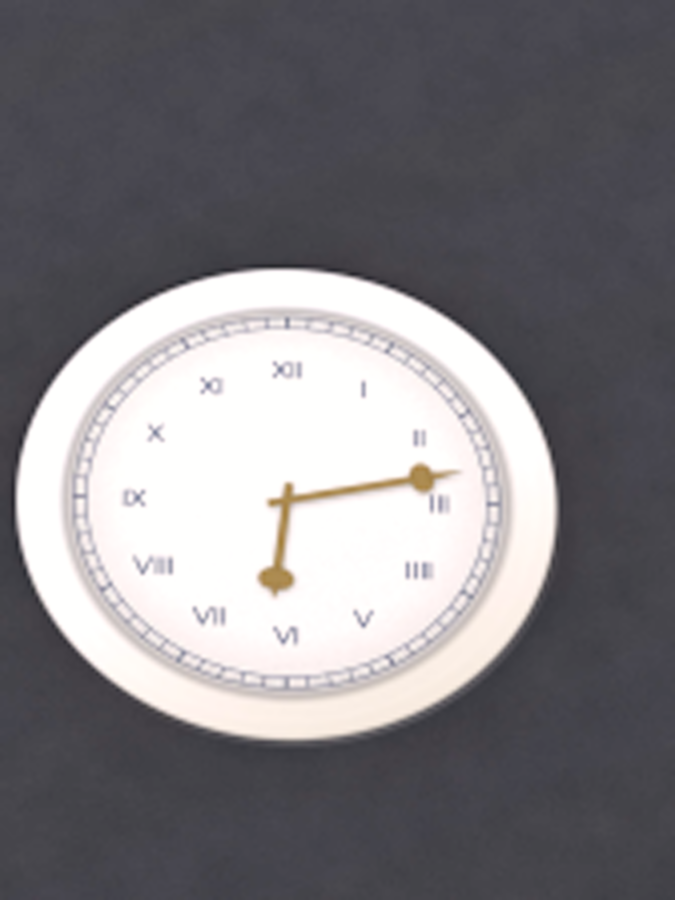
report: 6,13
